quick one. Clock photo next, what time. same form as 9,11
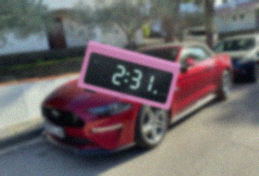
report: 2,31
